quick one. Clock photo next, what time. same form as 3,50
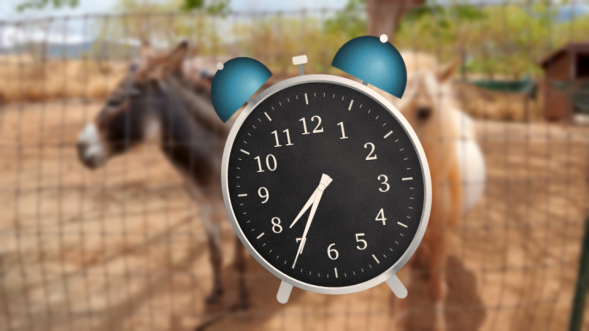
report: 7,35
